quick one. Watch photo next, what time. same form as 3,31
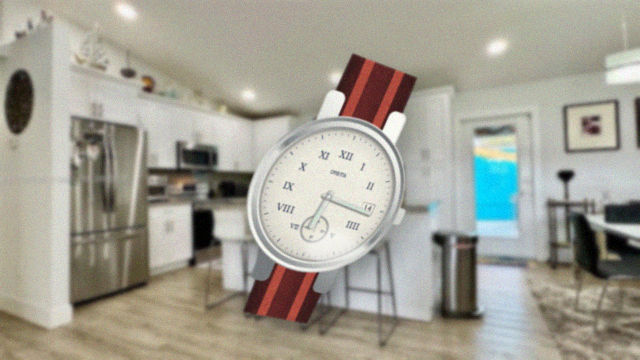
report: 6,16
